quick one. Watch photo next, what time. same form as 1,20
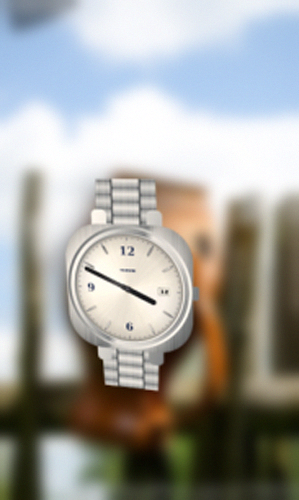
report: 3,49
